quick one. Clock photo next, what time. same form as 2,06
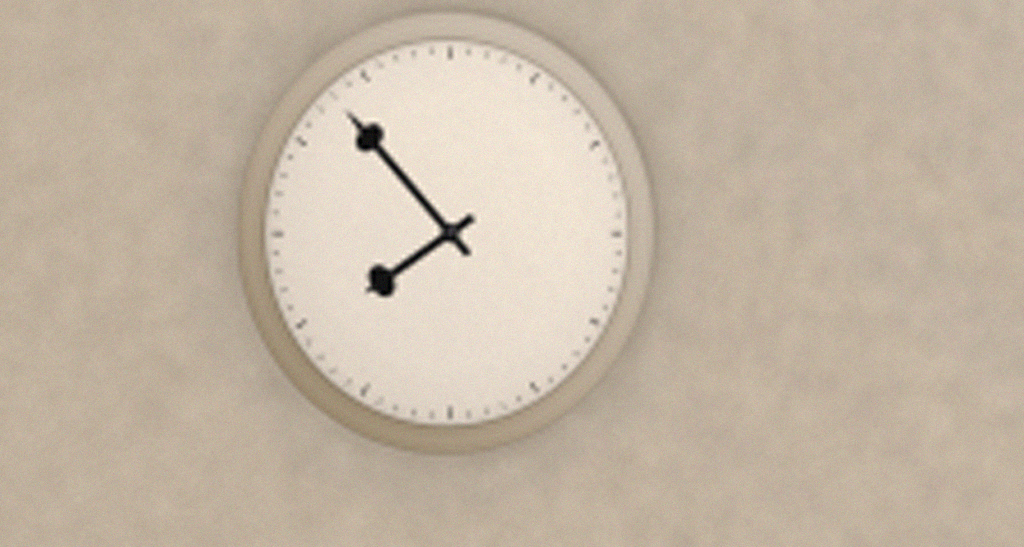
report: 7,53
